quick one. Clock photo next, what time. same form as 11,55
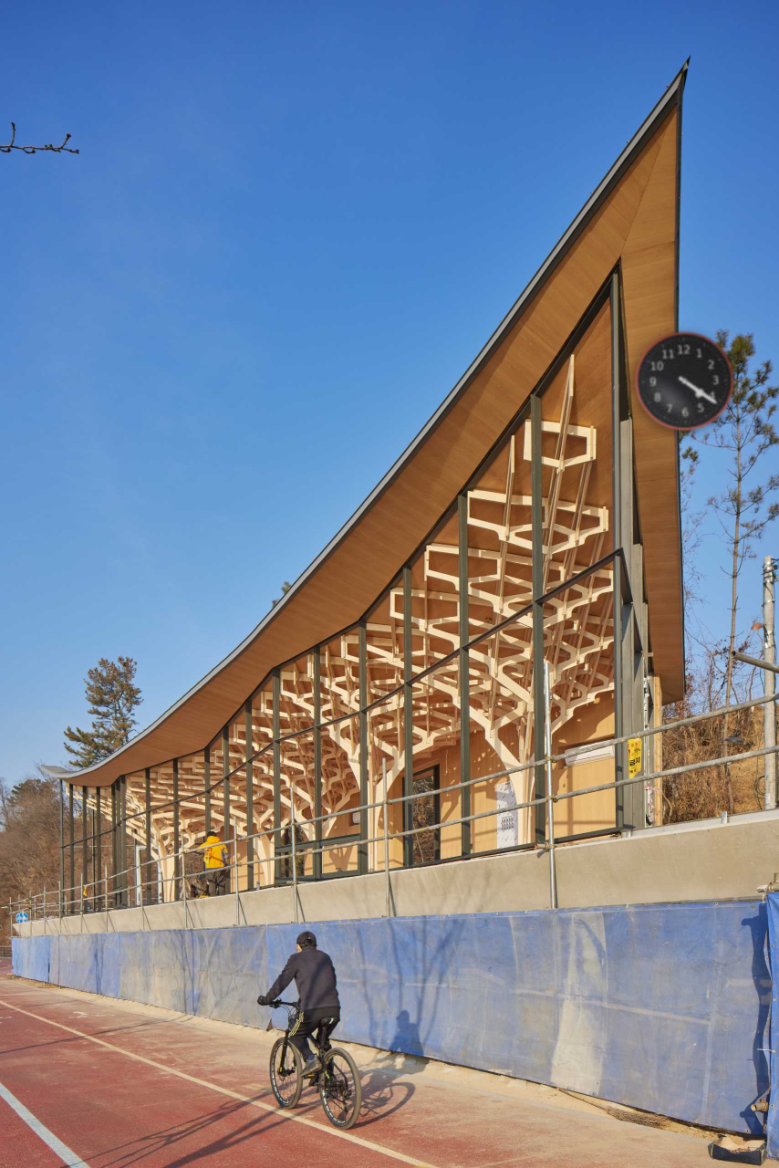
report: 4,21
